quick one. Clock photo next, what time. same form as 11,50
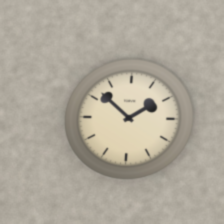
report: 1,52
